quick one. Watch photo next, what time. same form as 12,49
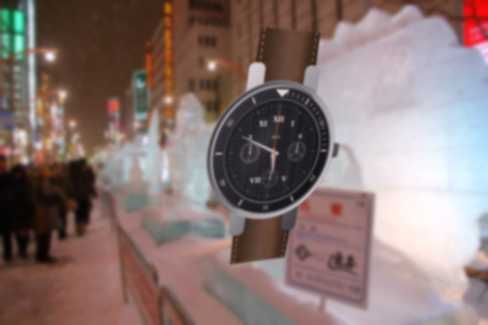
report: 5,49
